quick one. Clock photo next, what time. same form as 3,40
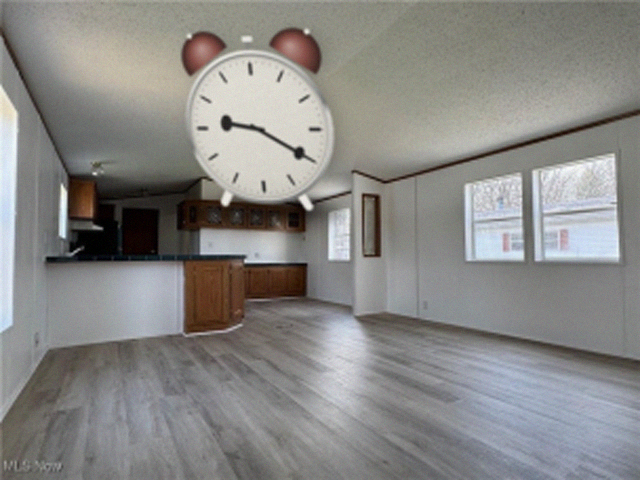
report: 9,20
